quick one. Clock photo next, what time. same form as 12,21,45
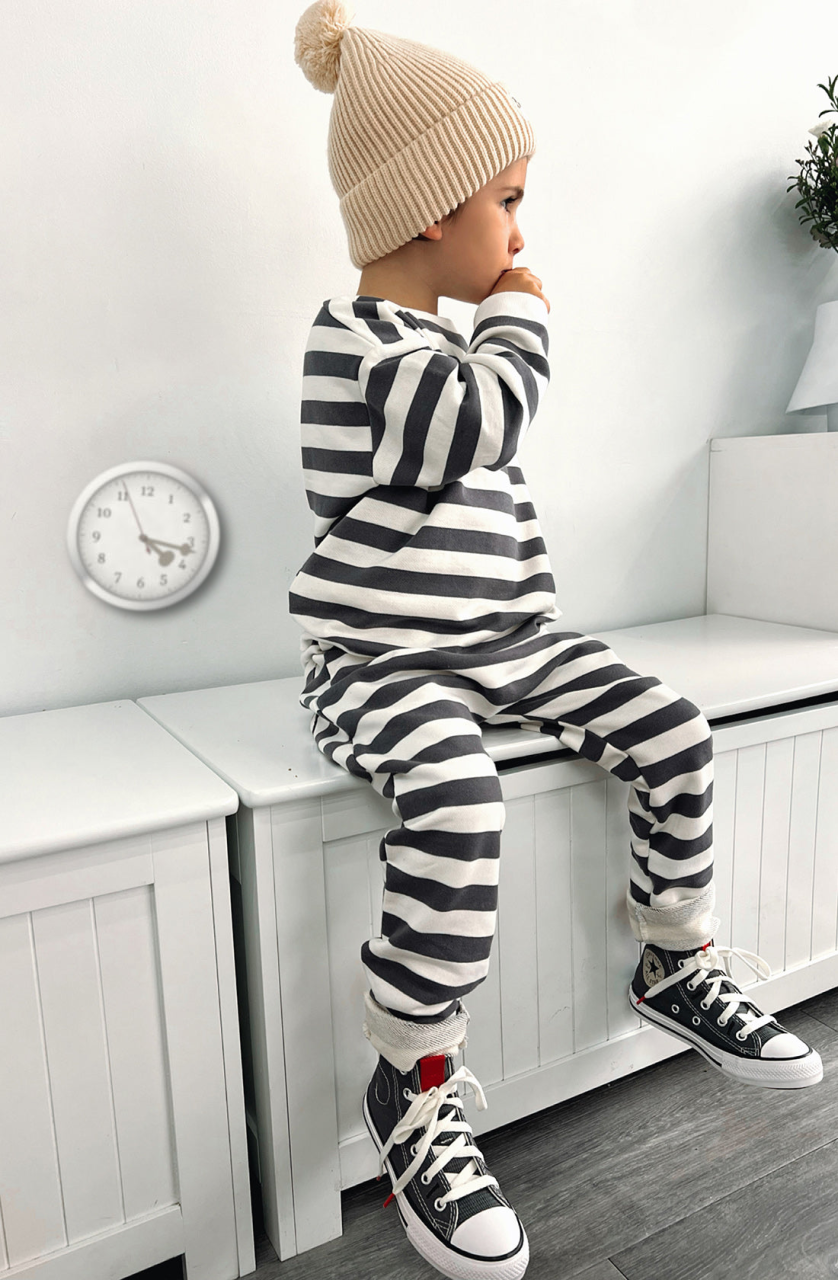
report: 4,16,56
